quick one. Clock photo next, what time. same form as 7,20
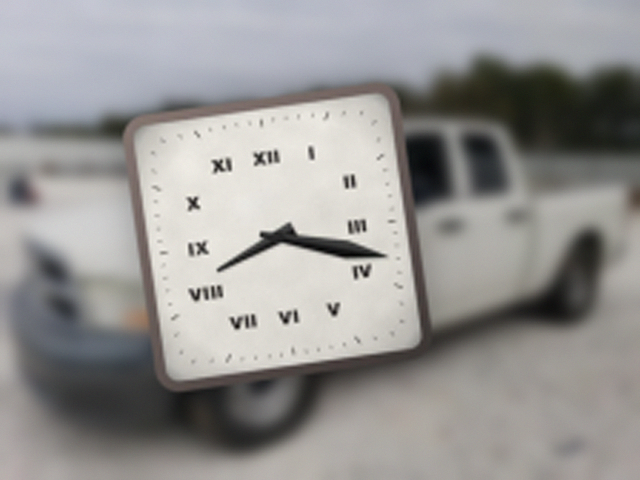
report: 8,18
